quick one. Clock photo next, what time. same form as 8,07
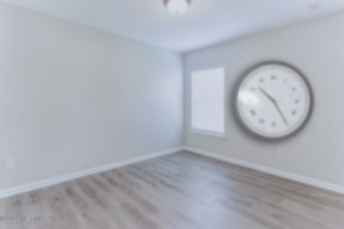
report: 10,25
